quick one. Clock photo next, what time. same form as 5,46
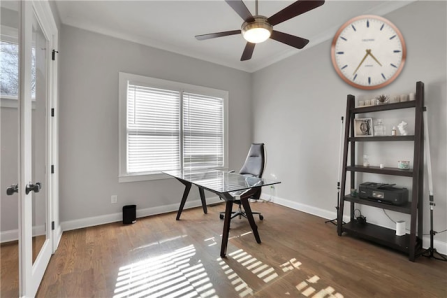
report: 4,36
